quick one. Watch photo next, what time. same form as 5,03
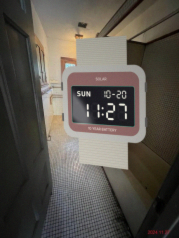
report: 11,27
